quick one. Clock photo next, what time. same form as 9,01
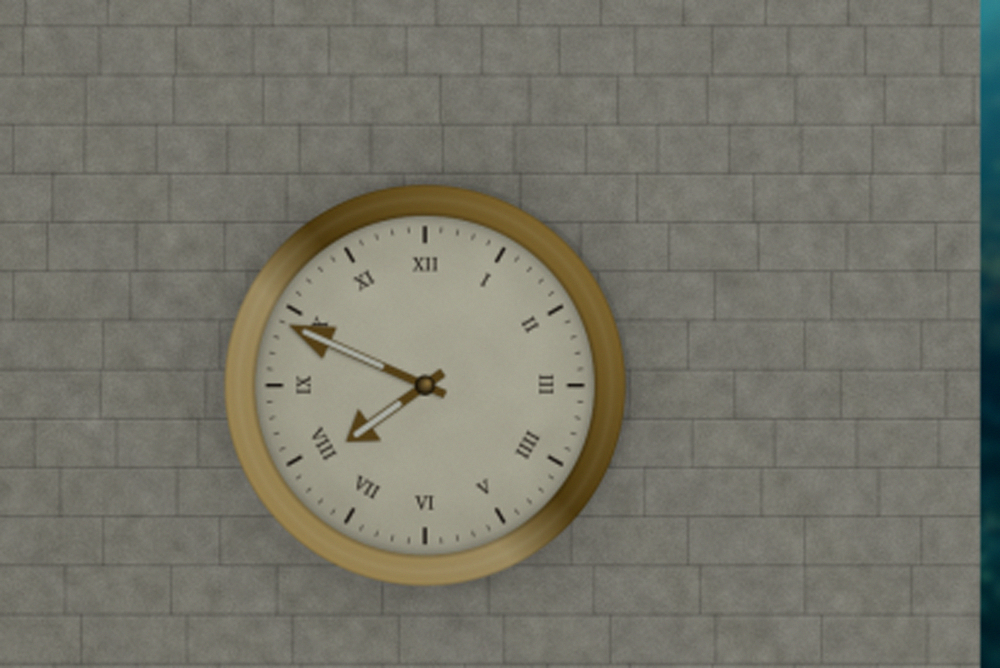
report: 7,49
